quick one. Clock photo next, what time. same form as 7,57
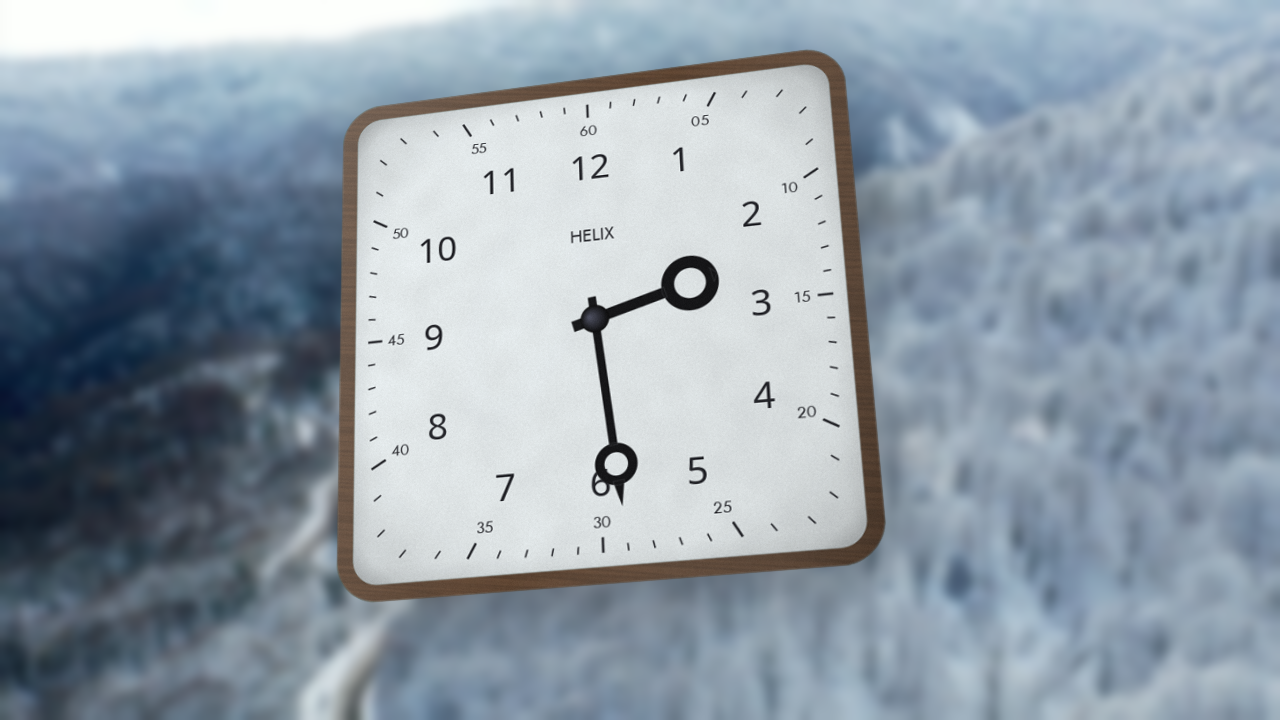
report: 2,29
